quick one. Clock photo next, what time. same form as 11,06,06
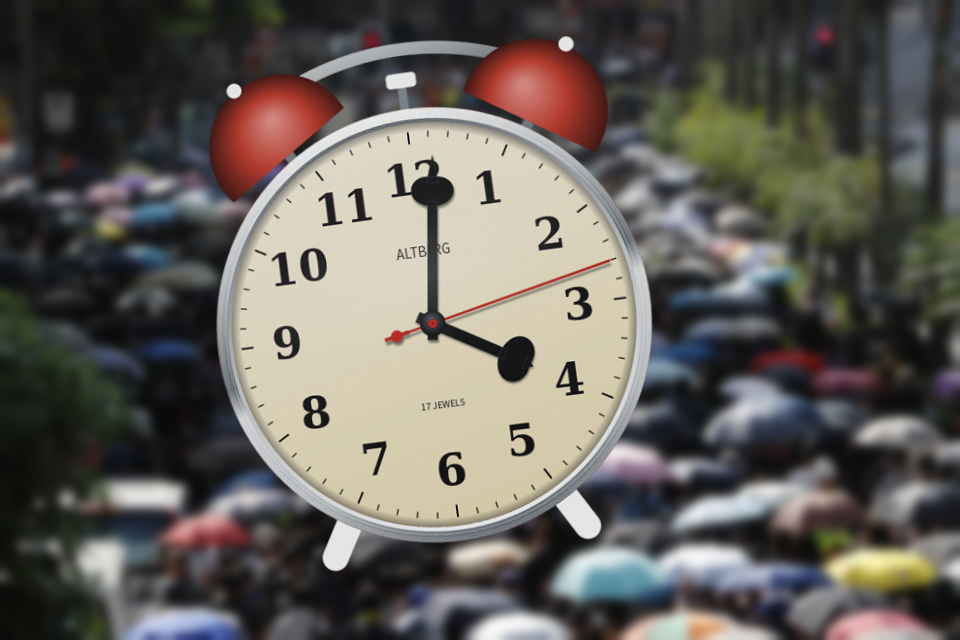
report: 4,01,13
